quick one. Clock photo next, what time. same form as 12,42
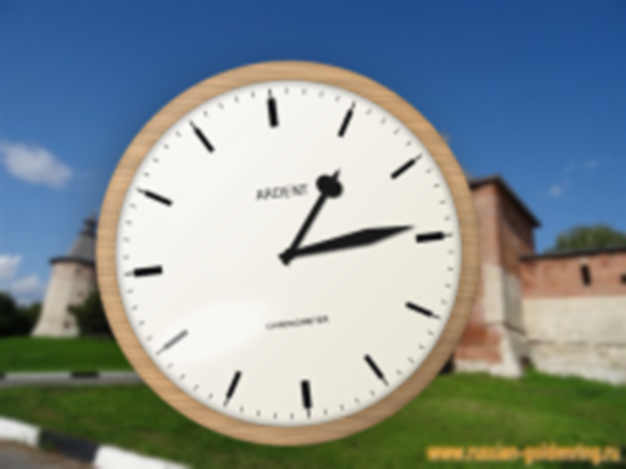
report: 1,14
